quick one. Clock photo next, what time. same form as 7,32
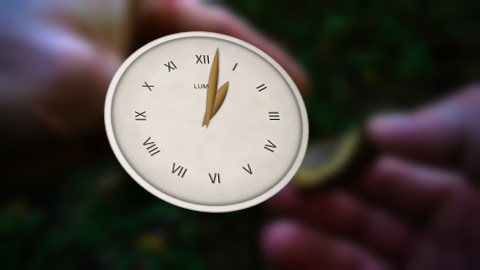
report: 1,02
